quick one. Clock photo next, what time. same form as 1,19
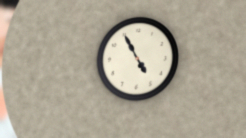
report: 4,55
